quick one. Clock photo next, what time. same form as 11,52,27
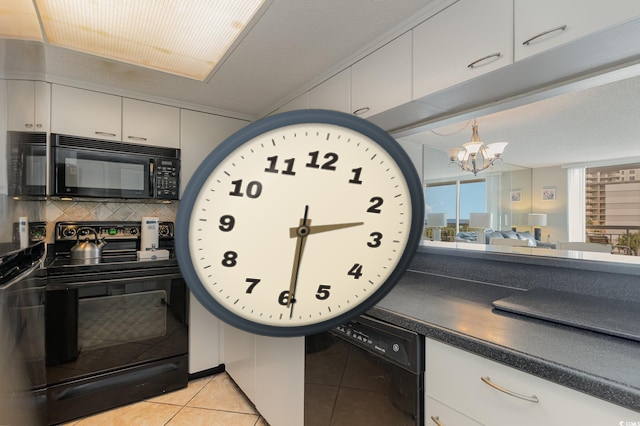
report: 2,29,29
